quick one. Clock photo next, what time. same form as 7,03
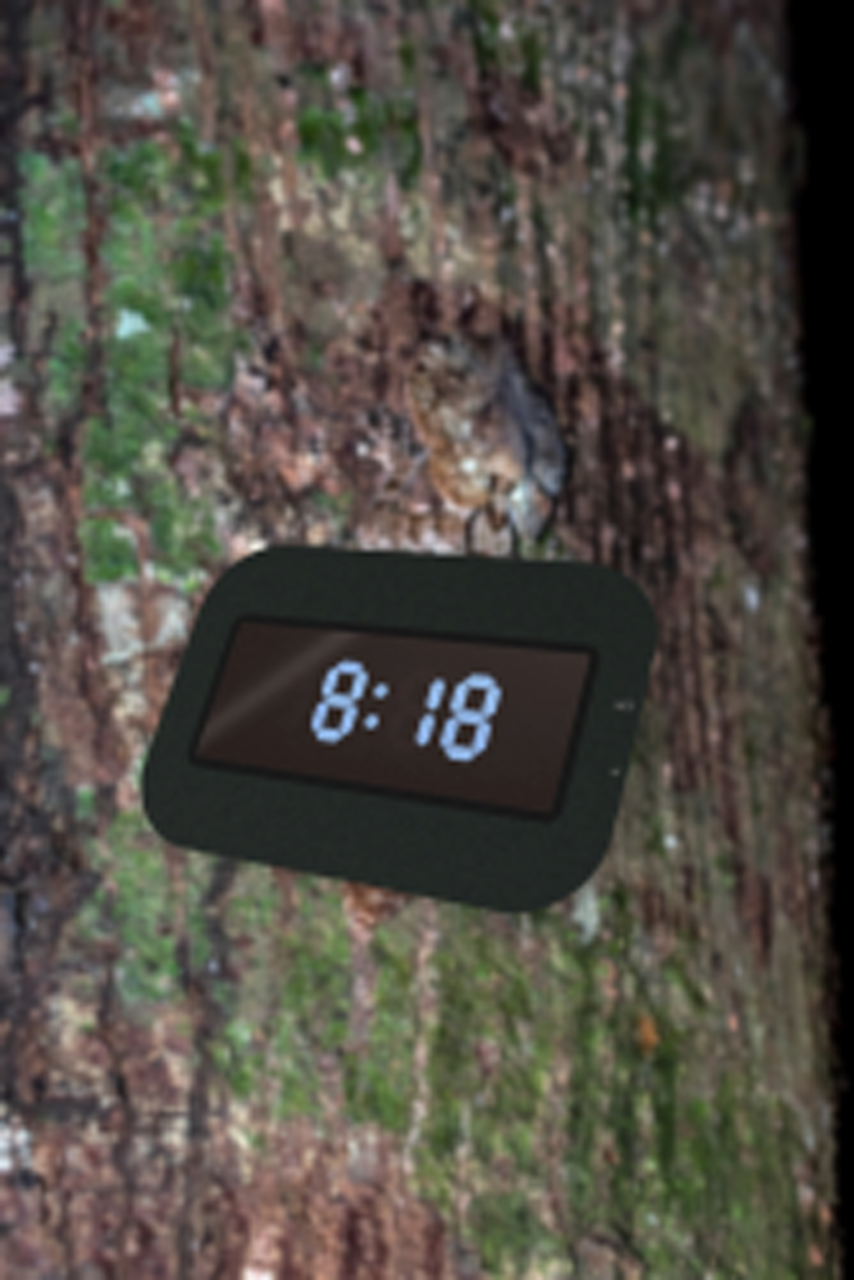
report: 8,18
